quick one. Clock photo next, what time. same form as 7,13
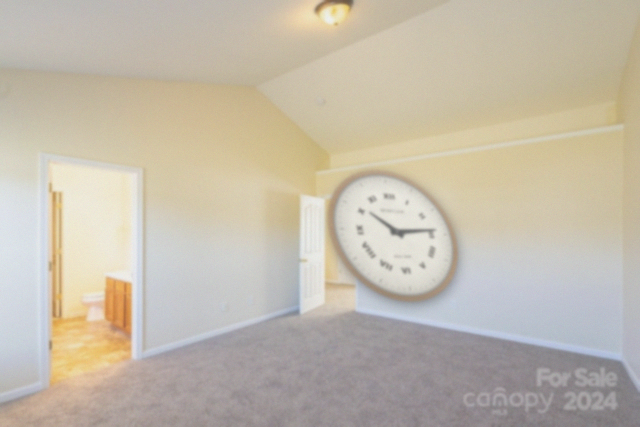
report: 10,14
